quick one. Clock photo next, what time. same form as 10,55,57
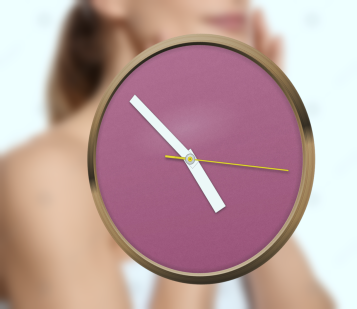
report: 4,52,16
